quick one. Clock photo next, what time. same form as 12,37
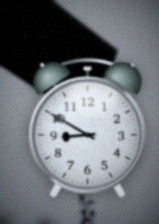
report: 8,50
